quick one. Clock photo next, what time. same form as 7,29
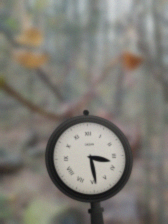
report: 3,29
